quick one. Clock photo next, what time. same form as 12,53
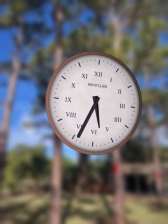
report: 5,34
